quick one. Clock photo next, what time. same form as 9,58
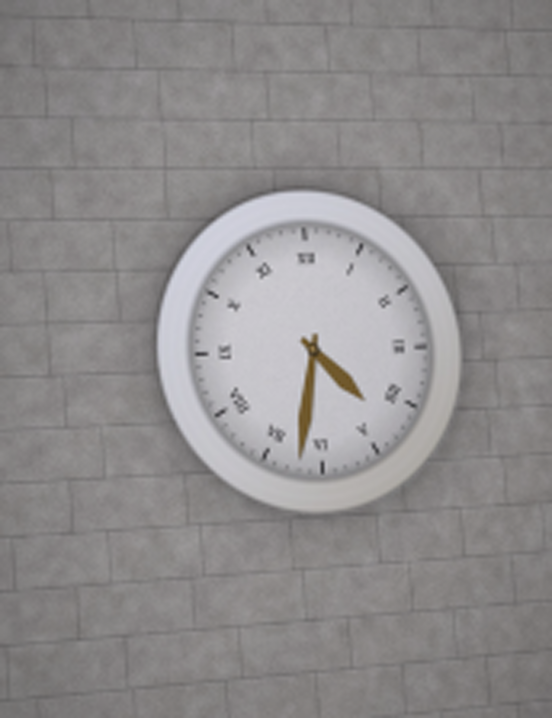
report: 4,32
